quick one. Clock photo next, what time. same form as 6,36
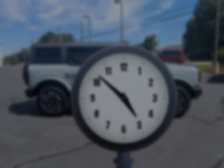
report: 4,52
